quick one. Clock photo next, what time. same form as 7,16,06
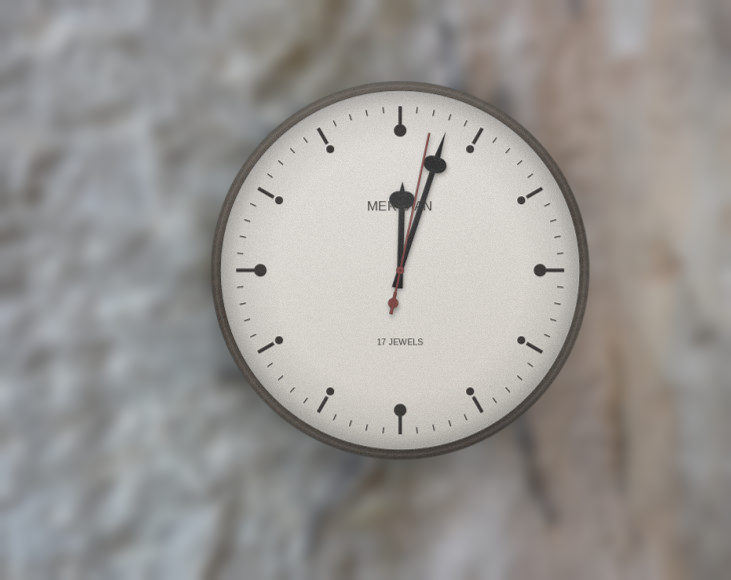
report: 12,03,02
